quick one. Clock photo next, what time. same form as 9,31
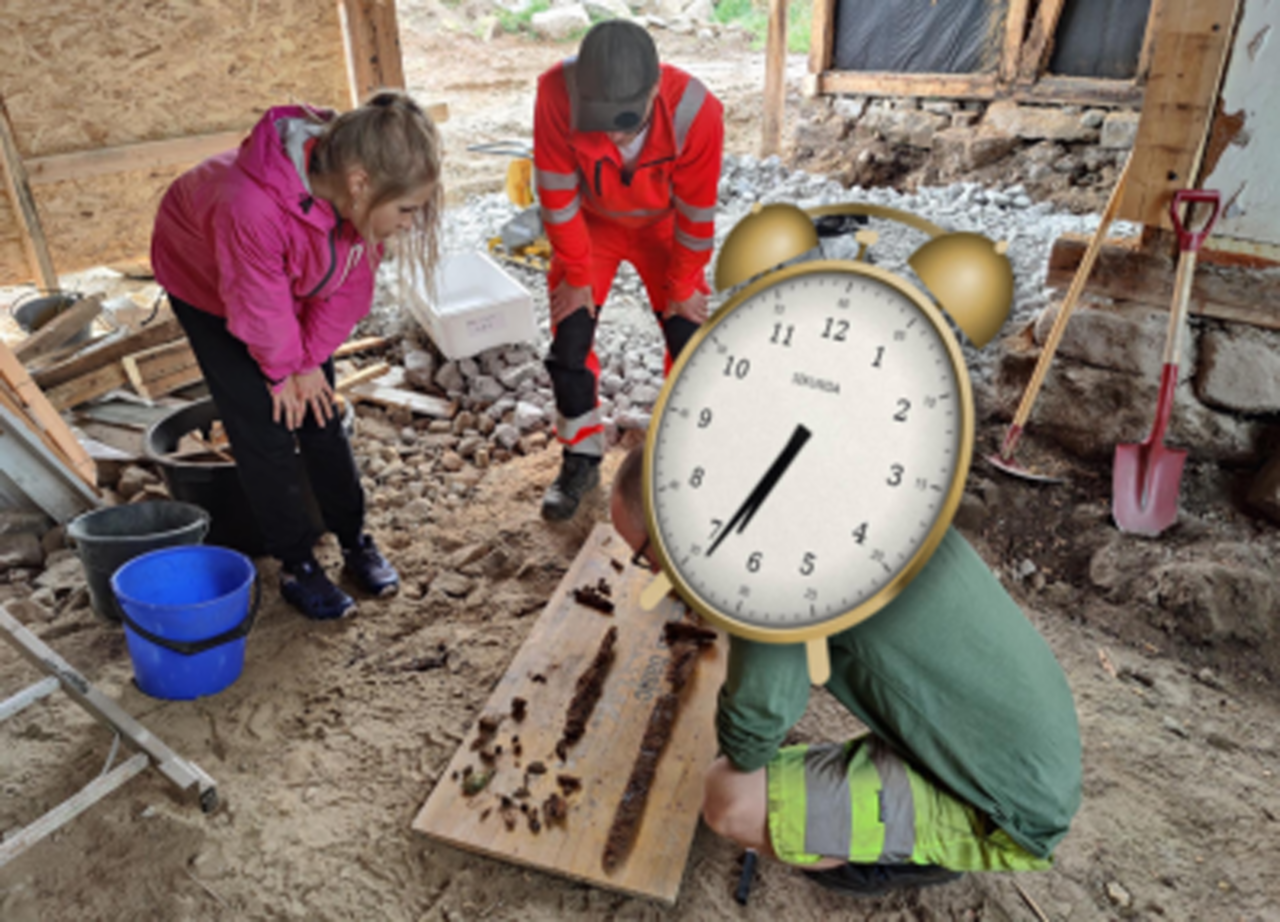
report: 6,34
